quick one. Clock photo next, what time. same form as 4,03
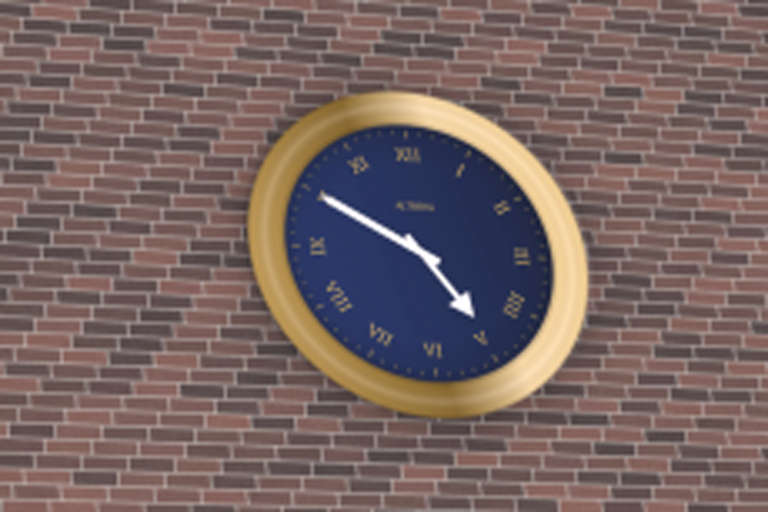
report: 4,50
